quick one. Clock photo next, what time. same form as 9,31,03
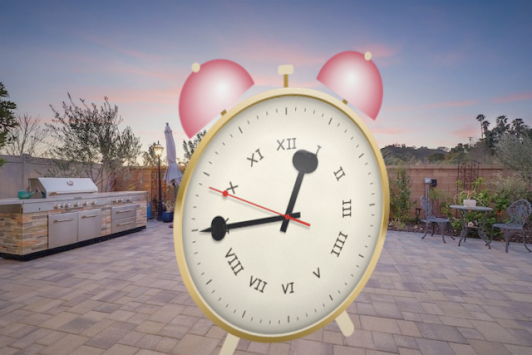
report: 12,44,49
